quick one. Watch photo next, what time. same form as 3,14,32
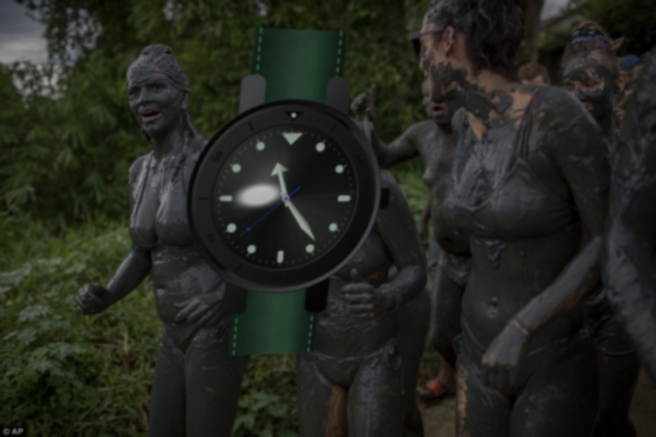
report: 11,23,38
